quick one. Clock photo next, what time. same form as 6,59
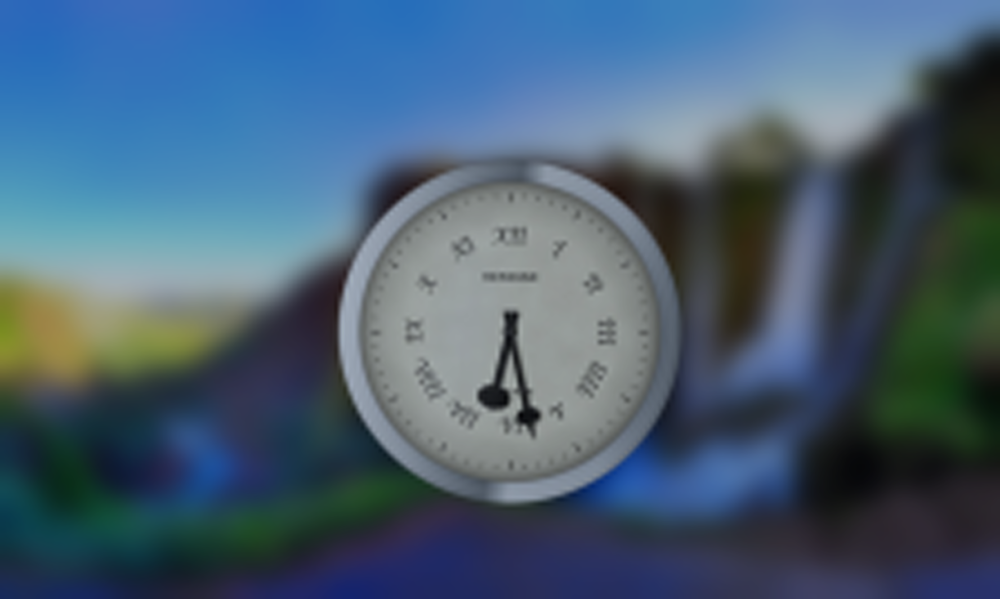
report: 6,28
